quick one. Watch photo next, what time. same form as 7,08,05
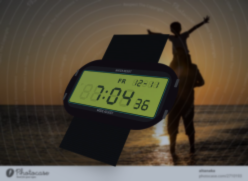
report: 7,04,36
